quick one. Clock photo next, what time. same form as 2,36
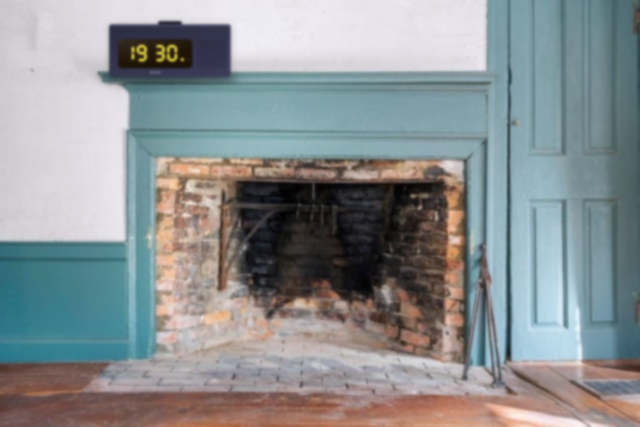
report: 19,30
